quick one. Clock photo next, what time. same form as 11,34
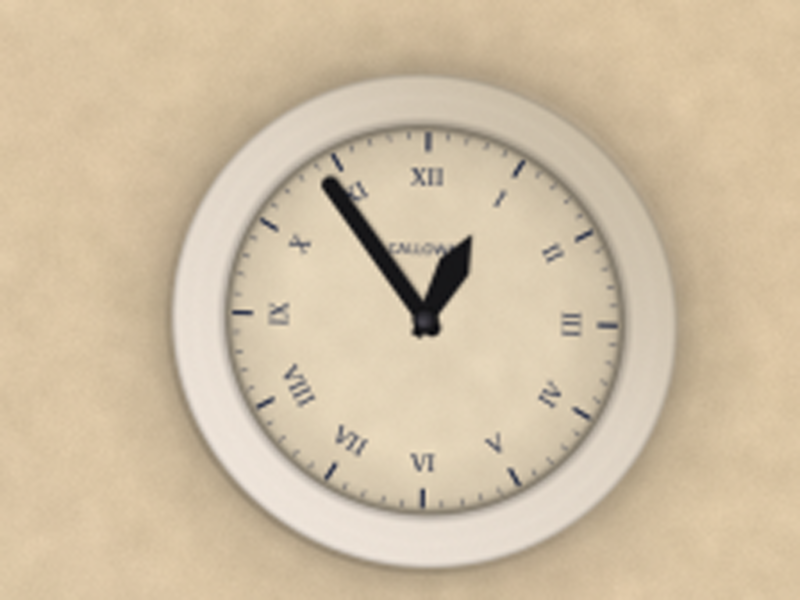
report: 12,54
